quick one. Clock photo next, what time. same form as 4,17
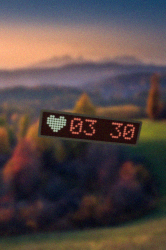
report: 3,30
